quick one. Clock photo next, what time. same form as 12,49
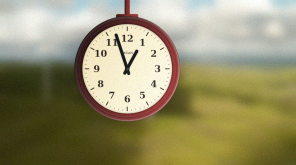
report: 12,57
